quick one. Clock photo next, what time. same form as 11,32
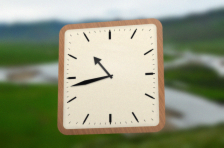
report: 10,43
